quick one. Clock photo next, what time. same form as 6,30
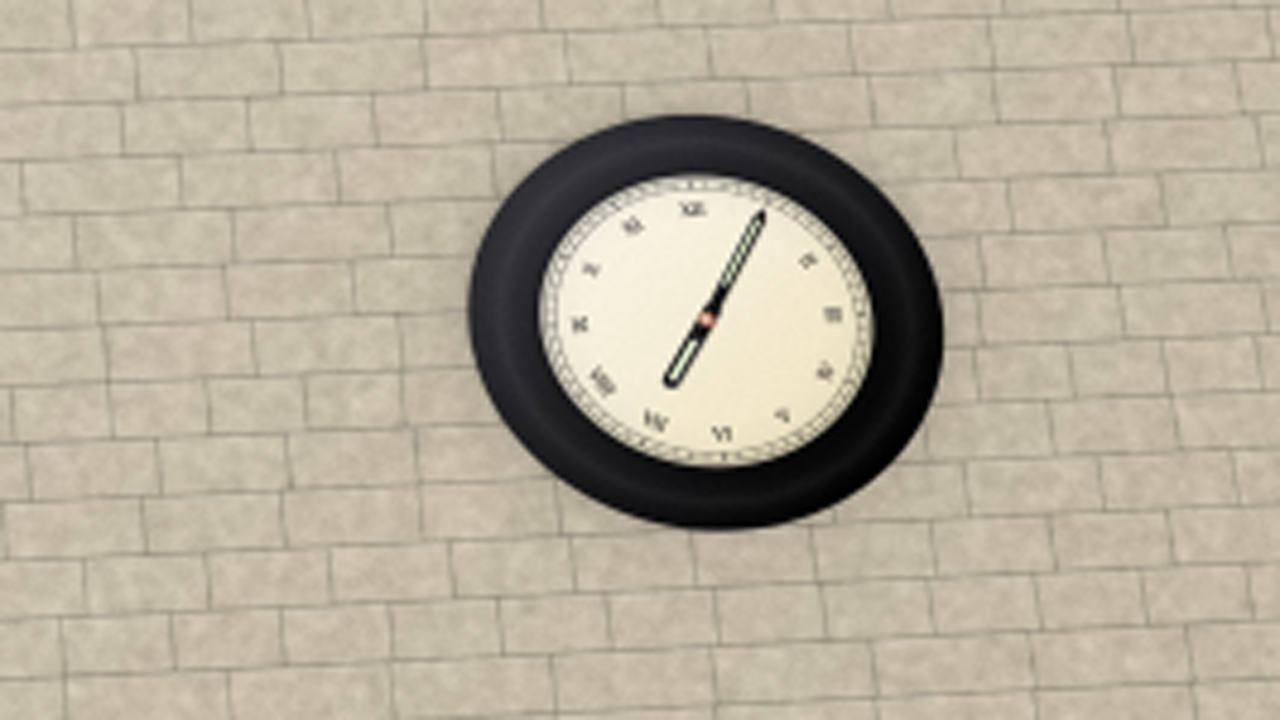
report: 7,05
